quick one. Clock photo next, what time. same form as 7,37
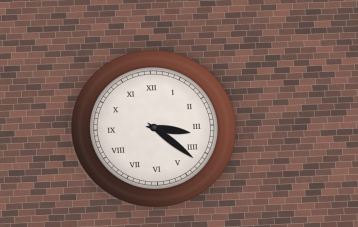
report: 3,22
